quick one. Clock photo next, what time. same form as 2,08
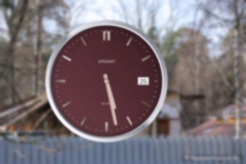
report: 5,28
